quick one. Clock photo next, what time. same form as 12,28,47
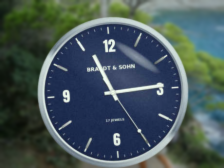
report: 11,14,25
